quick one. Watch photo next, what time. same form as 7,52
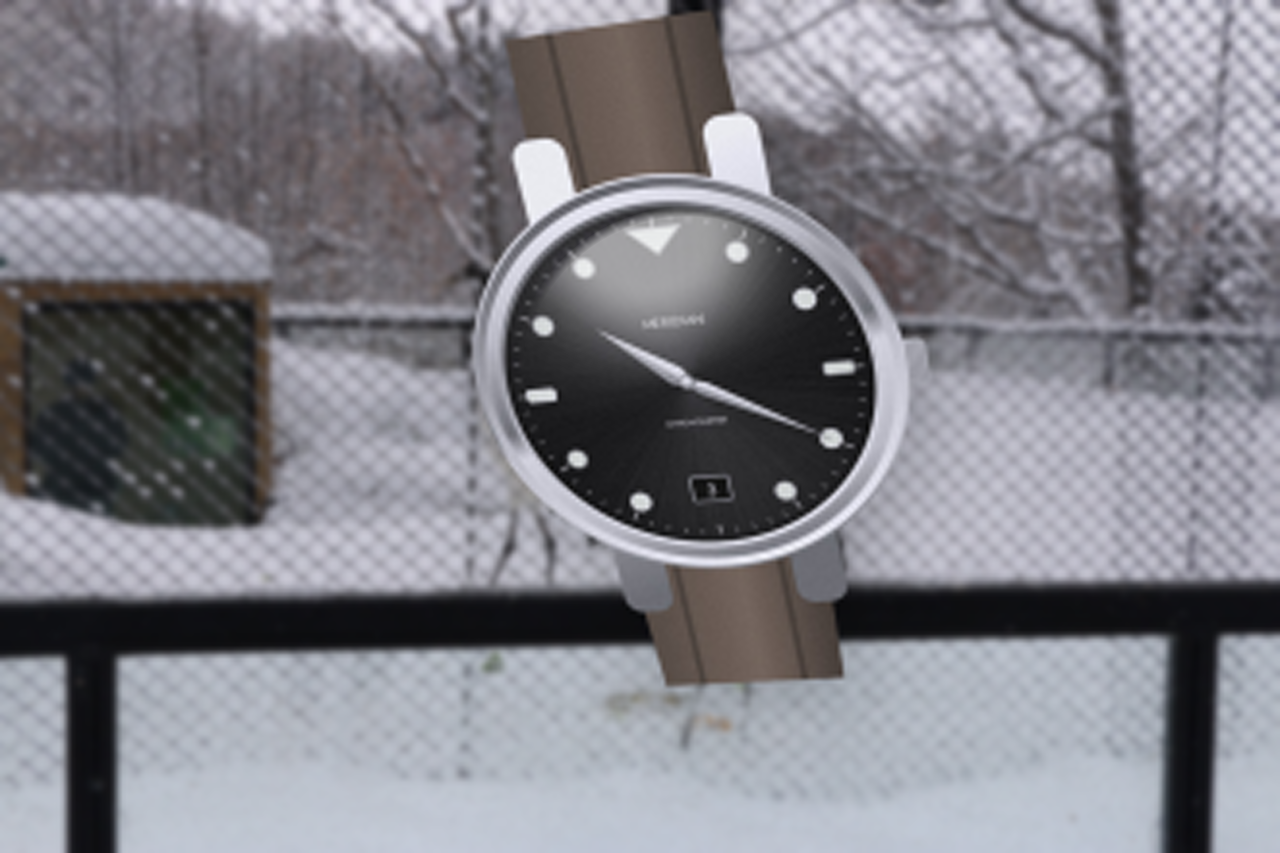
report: 10,20
